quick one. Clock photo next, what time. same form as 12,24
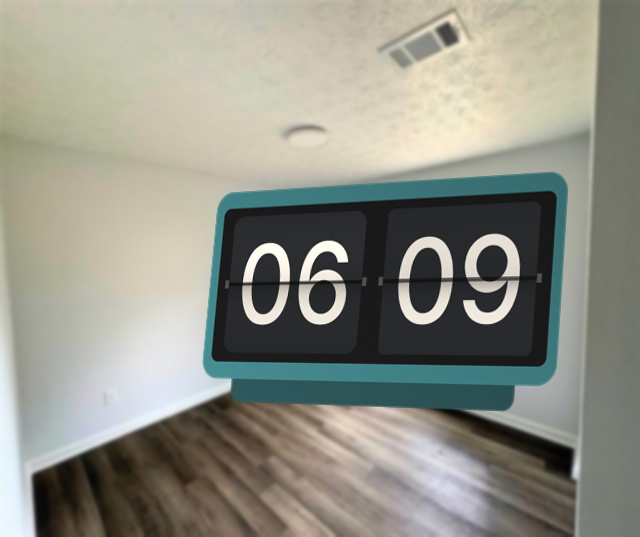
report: 6,09
